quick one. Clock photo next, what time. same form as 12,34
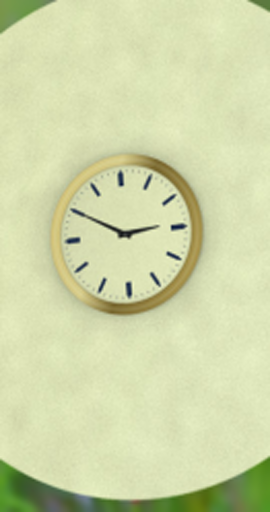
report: 2,50
